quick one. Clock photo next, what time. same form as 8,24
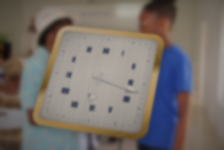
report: 6,17
